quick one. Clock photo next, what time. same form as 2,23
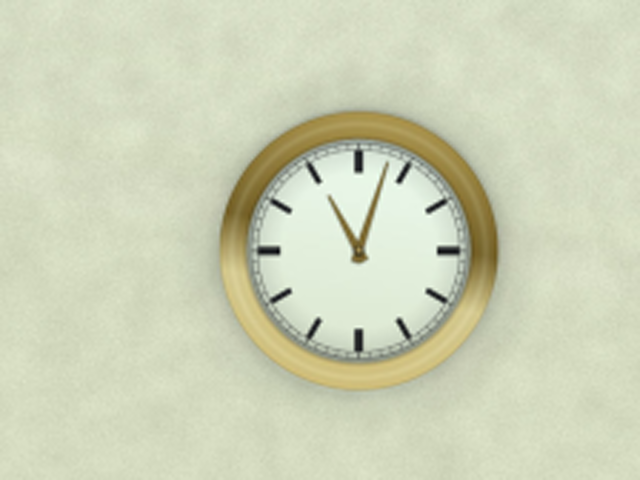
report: 11,03
